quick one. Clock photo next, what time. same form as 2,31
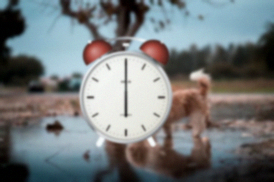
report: 6,00
